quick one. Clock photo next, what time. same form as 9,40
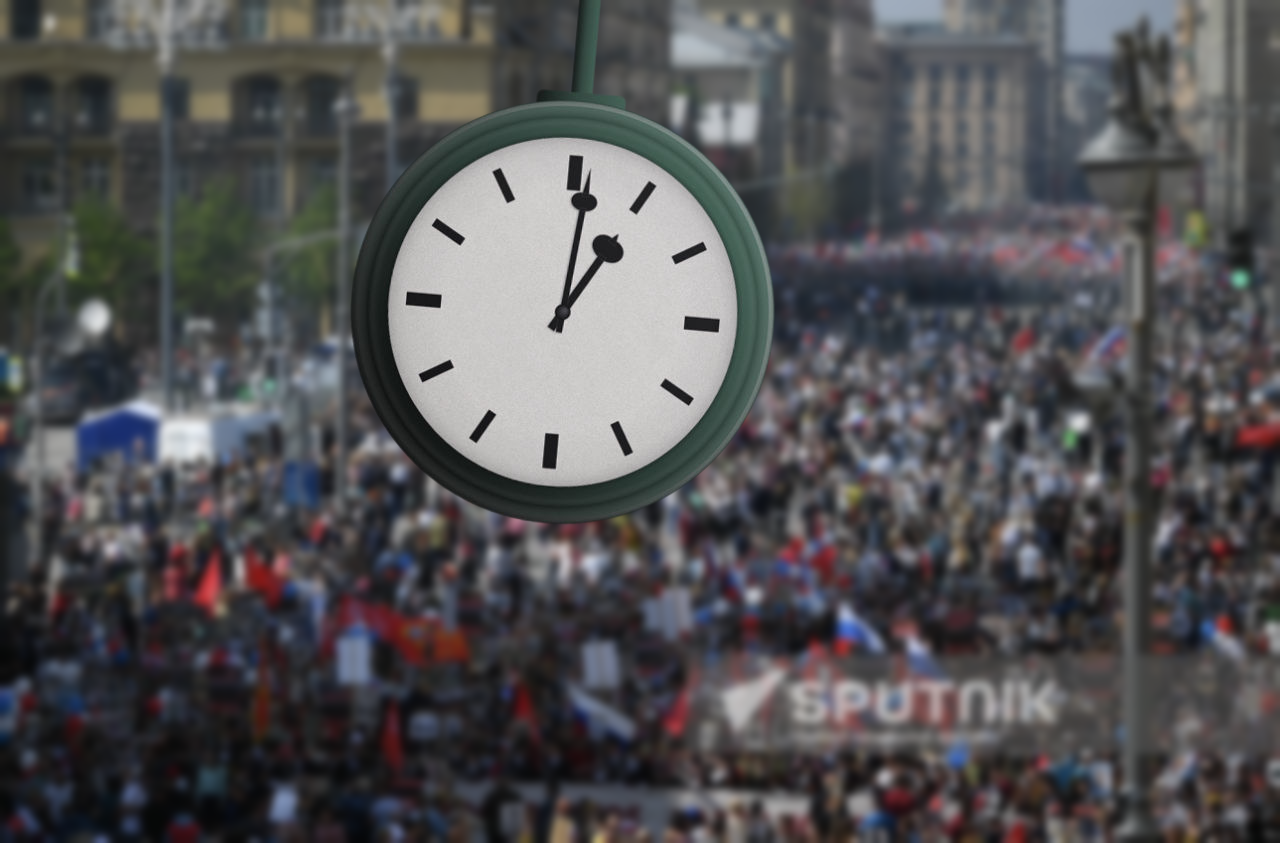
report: 1,01
